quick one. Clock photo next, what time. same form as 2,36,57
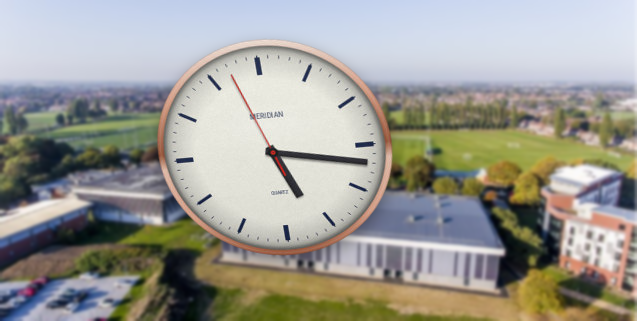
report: 5,16,57
